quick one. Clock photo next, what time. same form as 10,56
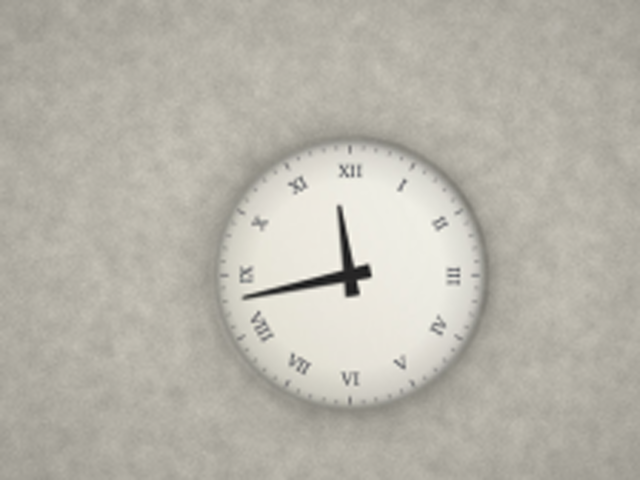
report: 11,43
